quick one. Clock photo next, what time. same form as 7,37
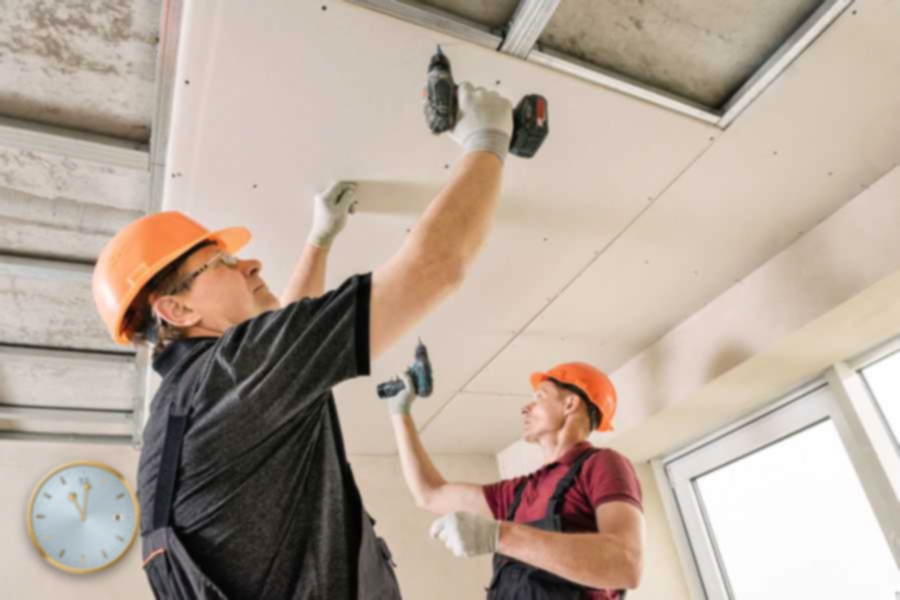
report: 11,01
